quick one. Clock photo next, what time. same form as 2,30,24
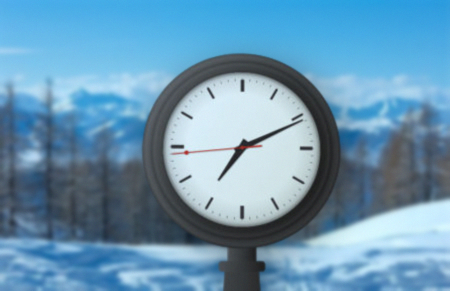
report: 7,10,44
